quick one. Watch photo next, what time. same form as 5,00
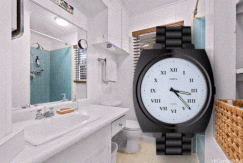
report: 3,23
